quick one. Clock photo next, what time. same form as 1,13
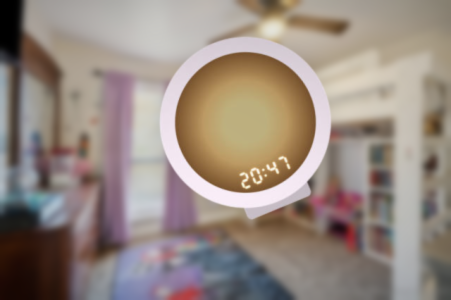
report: 20,47
